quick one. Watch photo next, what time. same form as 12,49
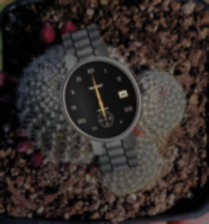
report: 6,00
